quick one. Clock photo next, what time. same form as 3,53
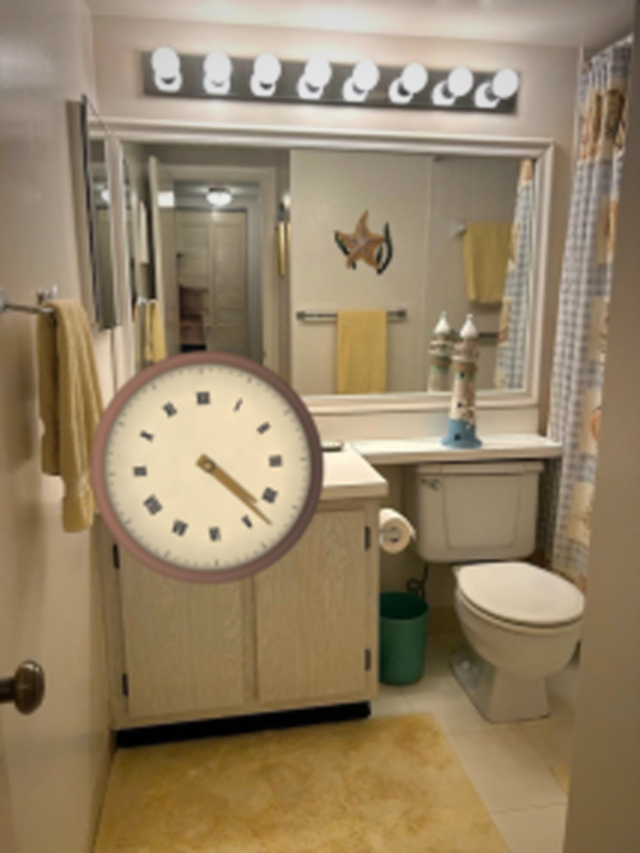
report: 4,23
